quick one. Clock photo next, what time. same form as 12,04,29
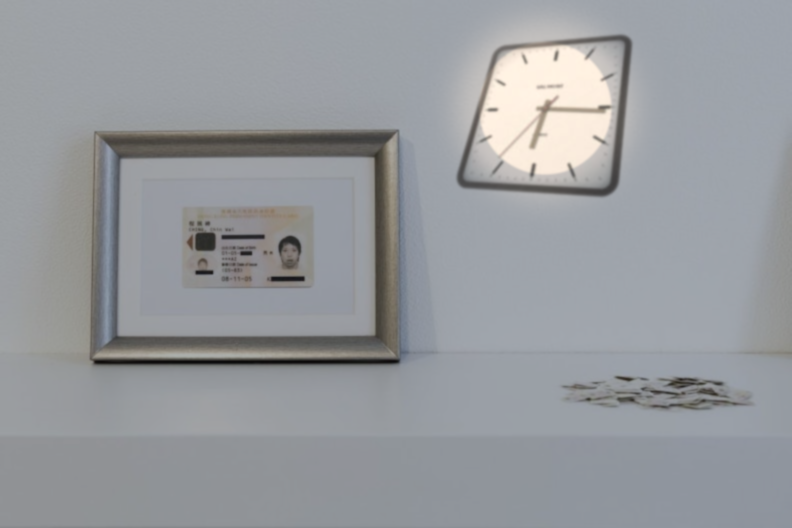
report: 6,15,36
